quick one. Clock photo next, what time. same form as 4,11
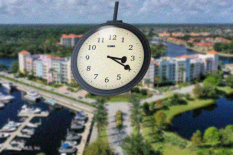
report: 3,20
